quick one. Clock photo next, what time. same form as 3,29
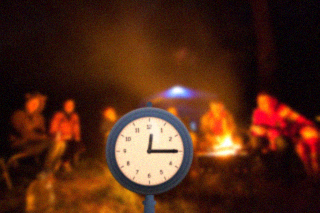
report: 12,15
